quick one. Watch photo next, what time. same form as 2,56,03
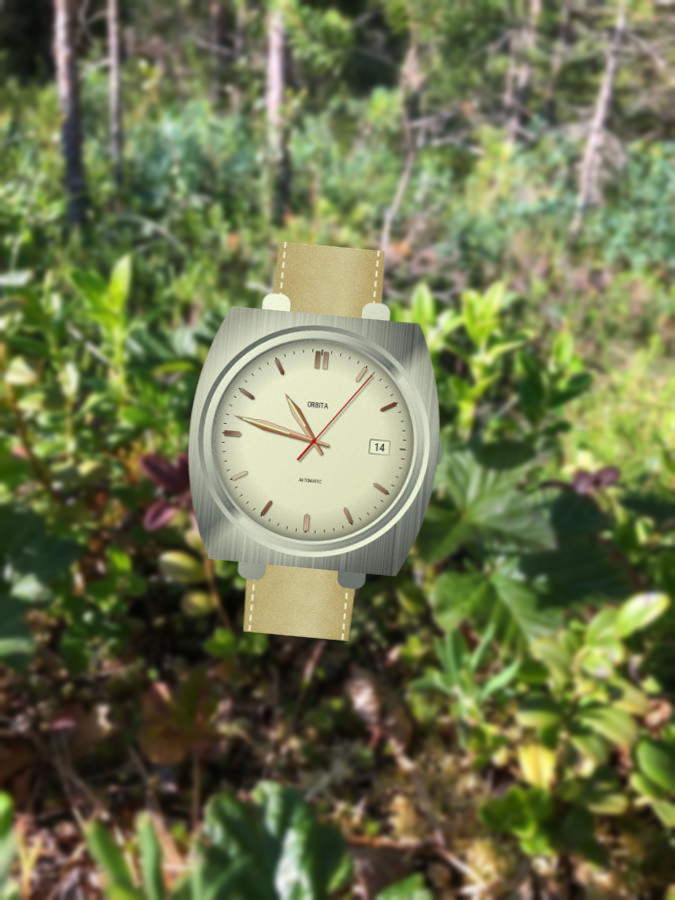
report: 10,47,06
